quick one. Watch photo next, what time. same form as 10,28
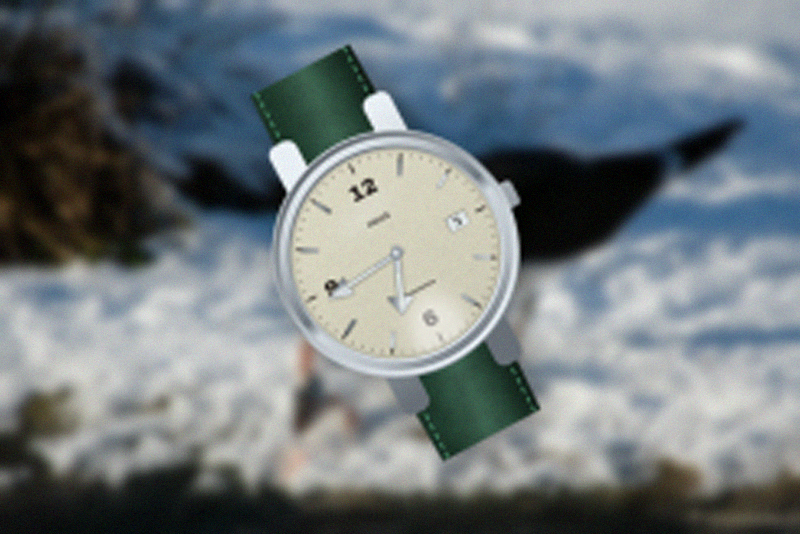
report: 6,44
